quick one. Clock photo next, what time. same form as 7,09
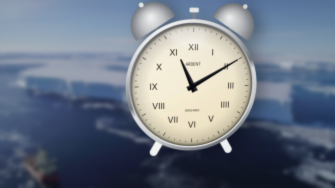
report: 11,10
